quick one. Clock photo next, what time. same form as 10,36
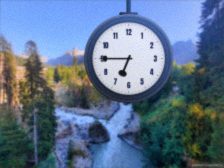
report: 6,45
